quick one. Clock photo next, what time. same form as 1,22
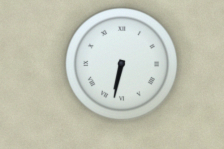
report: 6,32
